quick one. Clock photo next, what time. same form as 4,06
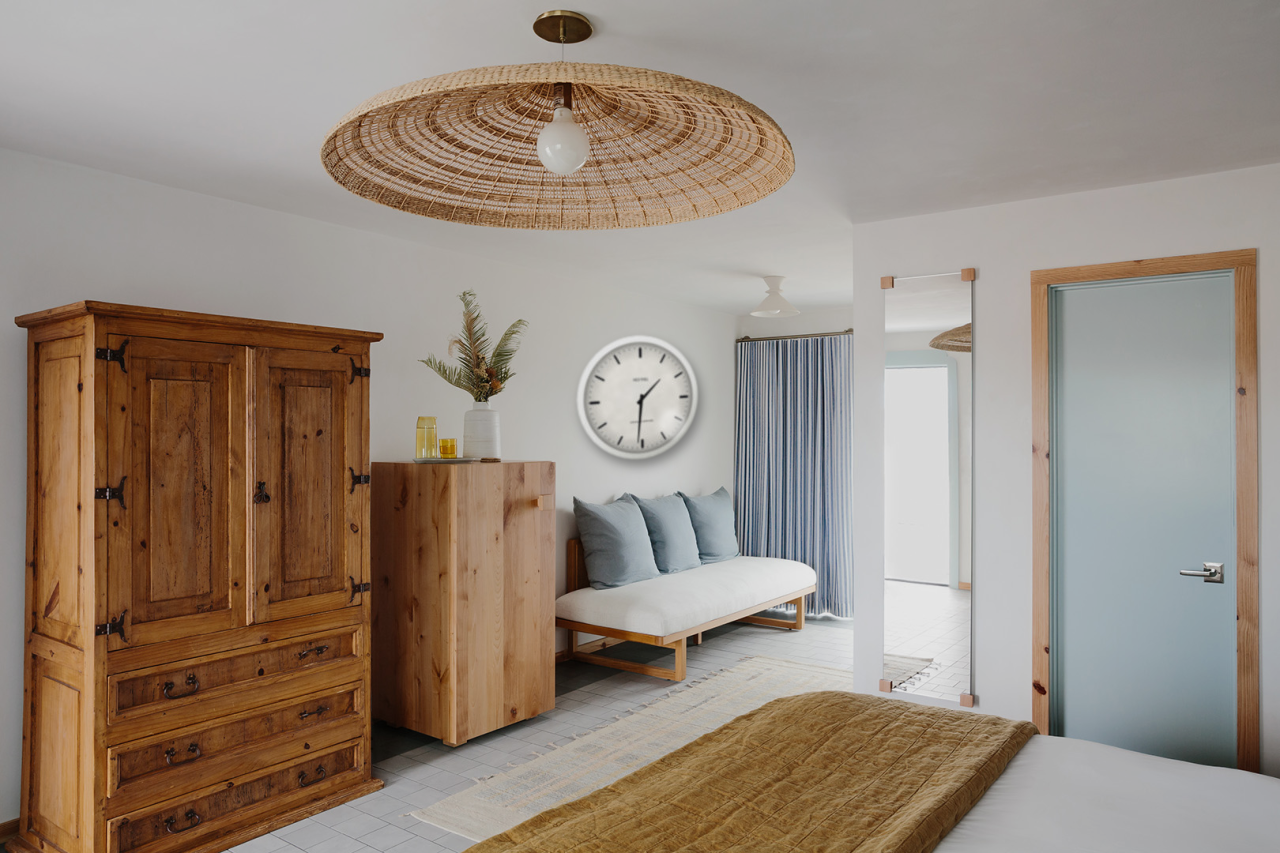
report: 1,31
